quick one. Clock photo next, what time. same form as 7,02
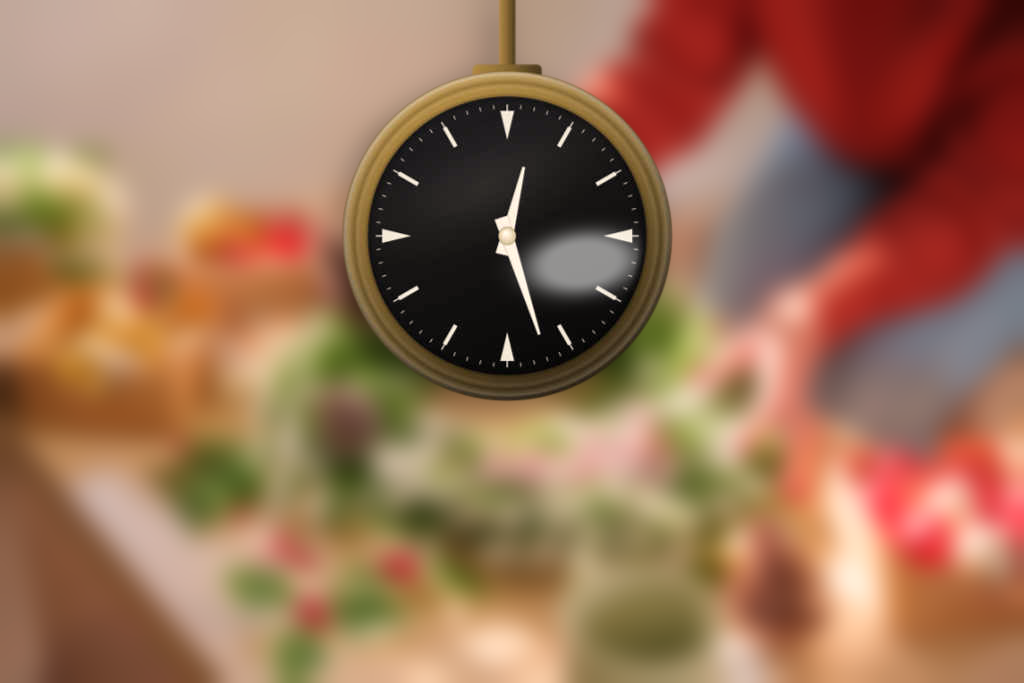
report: 12,27
